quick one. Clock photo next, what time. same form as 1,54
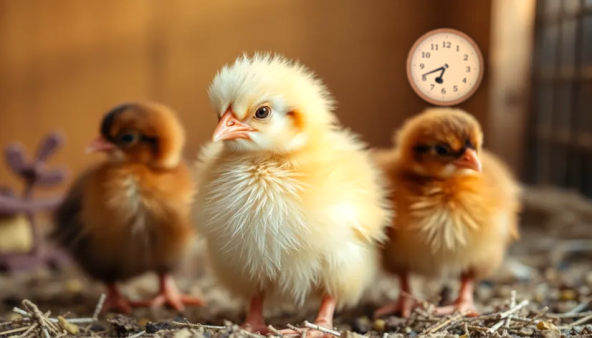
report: 6,41
